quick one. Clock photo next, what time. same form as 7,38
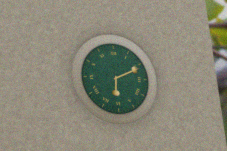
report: 6,11
